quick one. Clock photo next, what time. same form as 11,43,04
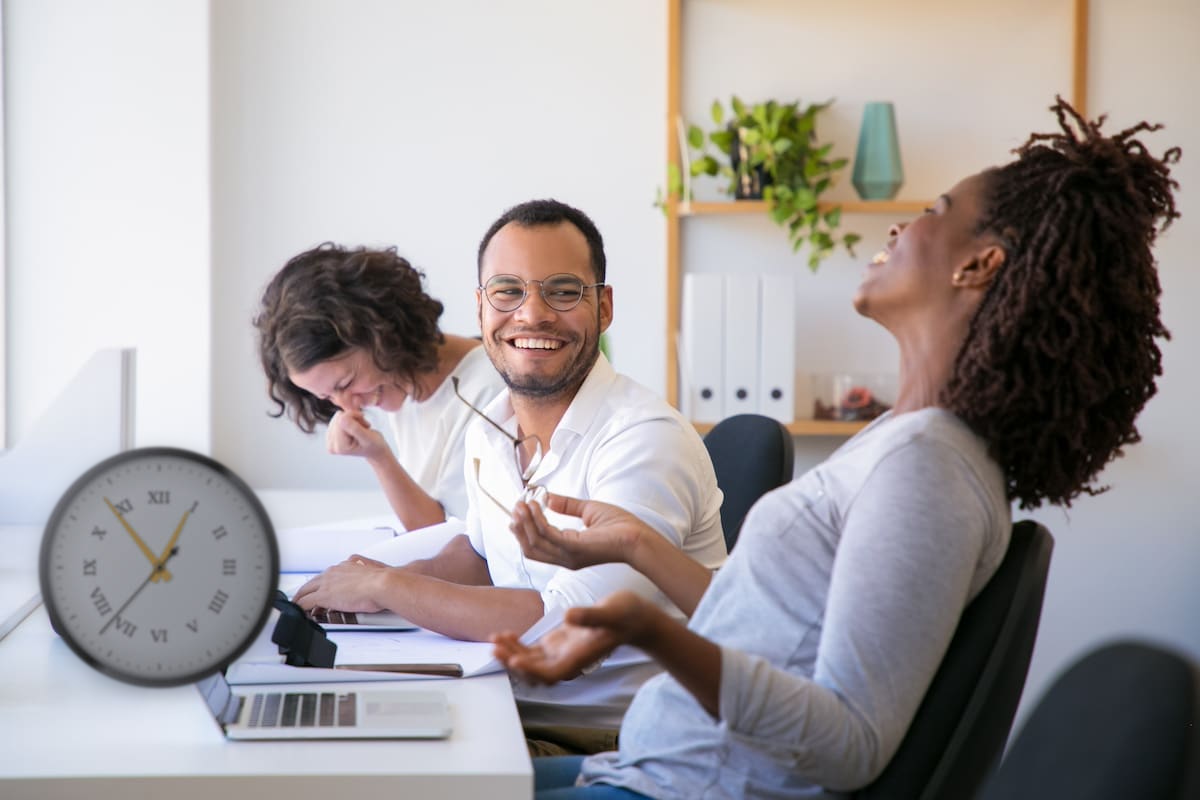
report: 12,53,37
